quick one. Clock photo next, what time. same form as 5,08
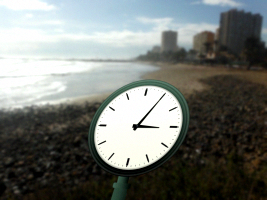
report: 3,05
